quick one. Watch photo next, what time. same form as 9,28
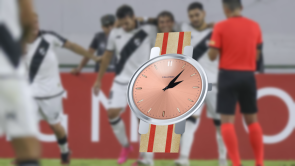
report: 2,06
